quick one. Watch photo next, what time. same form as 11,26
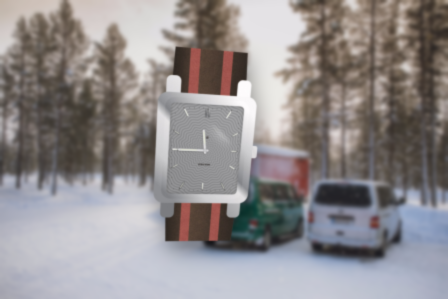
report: 11,45
